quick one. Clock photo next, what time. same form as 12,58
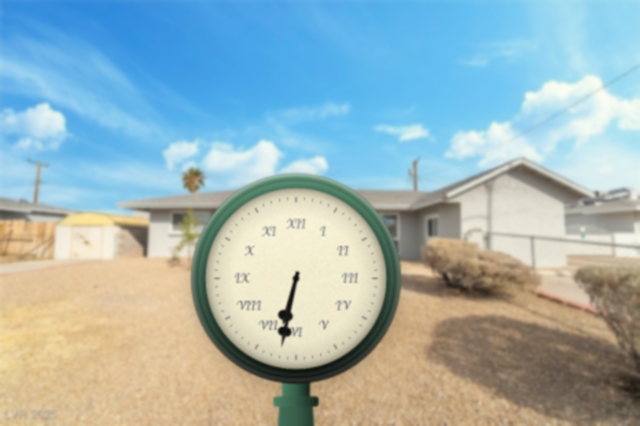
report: 6,32
